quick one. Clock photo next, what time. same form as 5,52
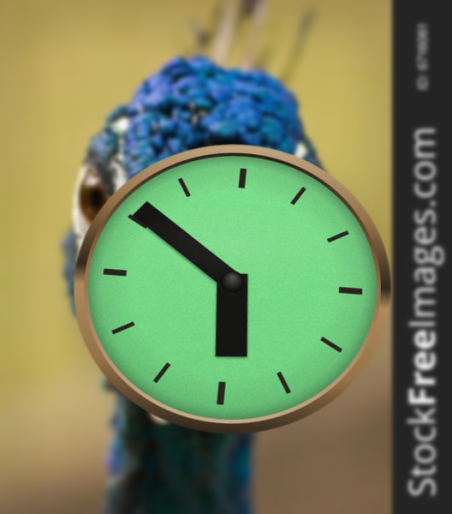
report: 5,51
